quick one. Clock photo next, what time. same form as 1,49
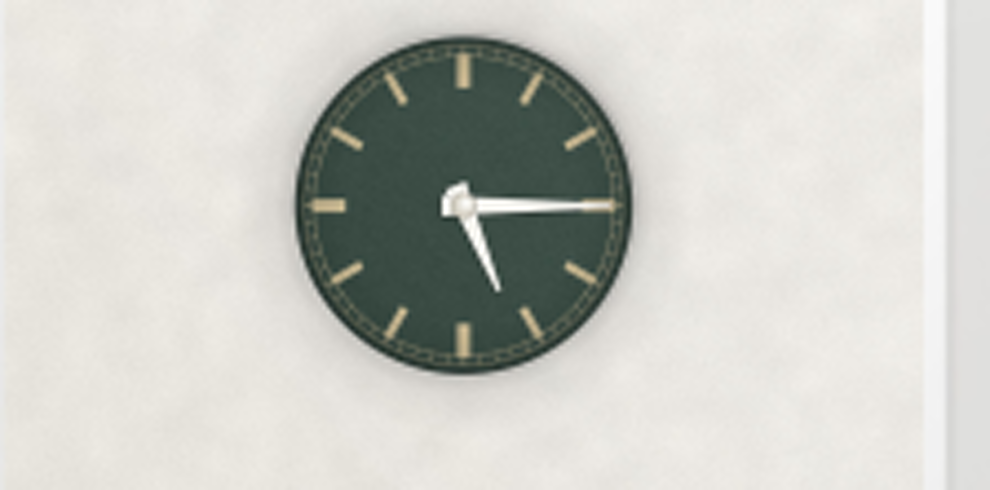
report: 5,15
